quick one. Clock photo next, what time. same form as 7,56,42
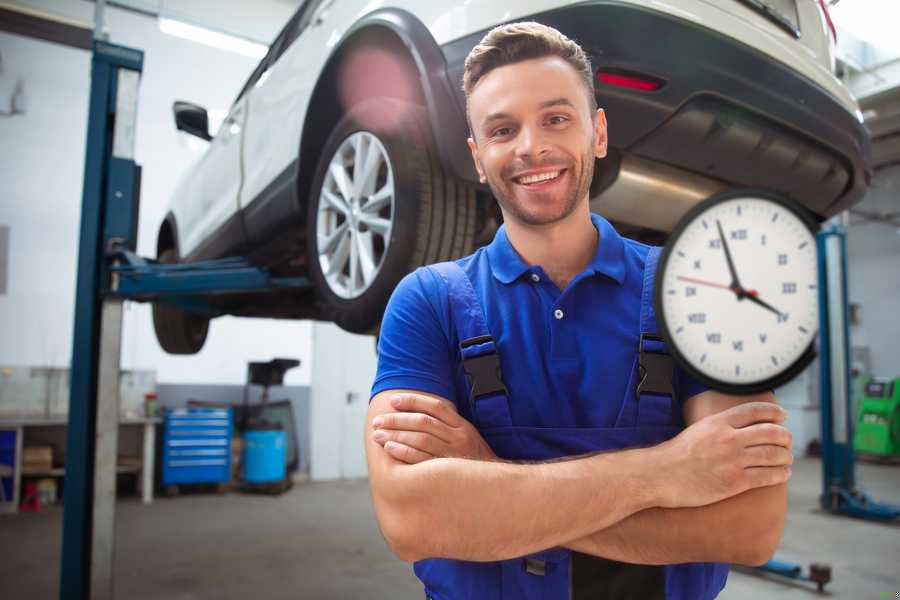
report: 3,56,47
